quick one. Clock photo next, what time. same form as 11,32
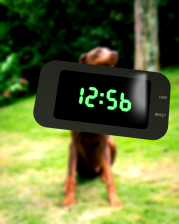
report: 12,56
